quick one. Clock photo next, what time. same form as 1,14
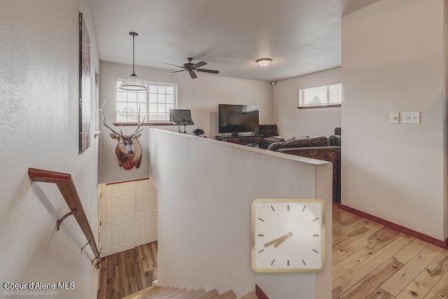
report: 7,41
